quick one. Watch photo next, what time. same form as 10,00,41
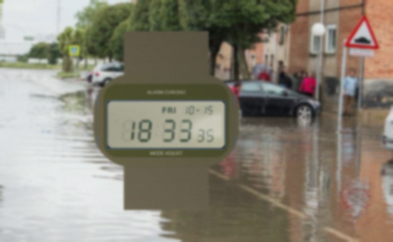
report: 18,33,35
